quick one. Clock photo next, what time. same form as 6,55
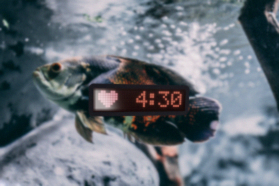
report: 4,30
